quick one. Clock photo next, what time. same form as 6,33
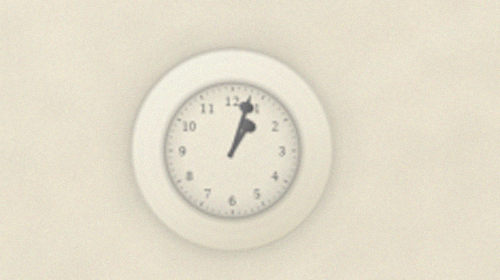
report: 1,03
